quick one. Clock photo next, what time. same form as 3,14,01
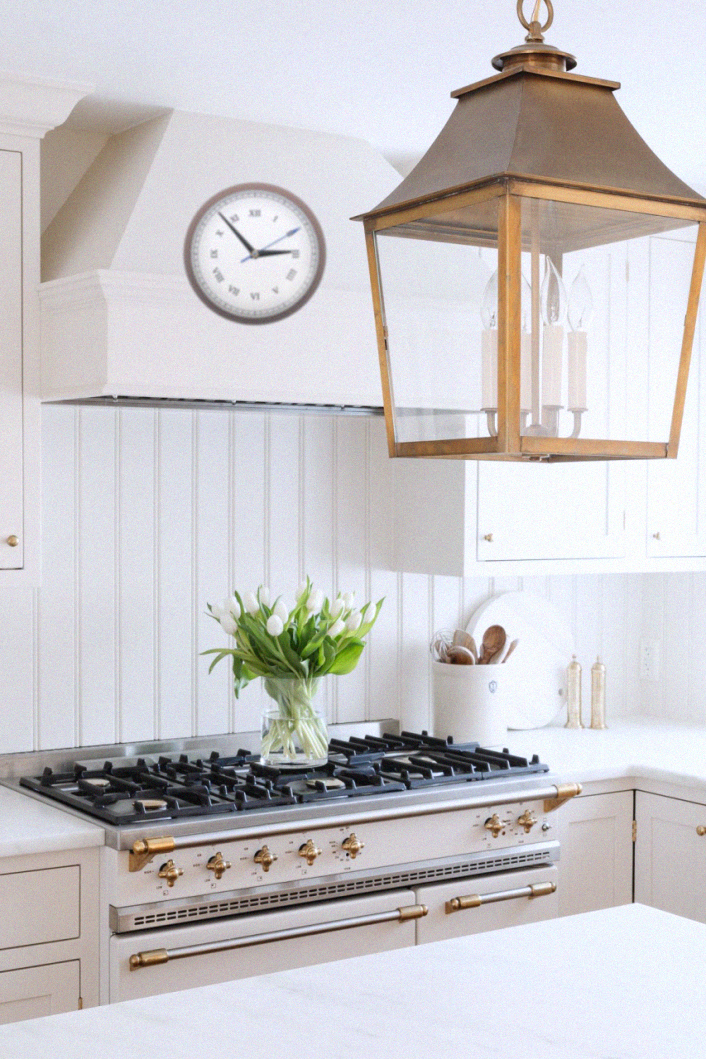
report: 2,53,10
